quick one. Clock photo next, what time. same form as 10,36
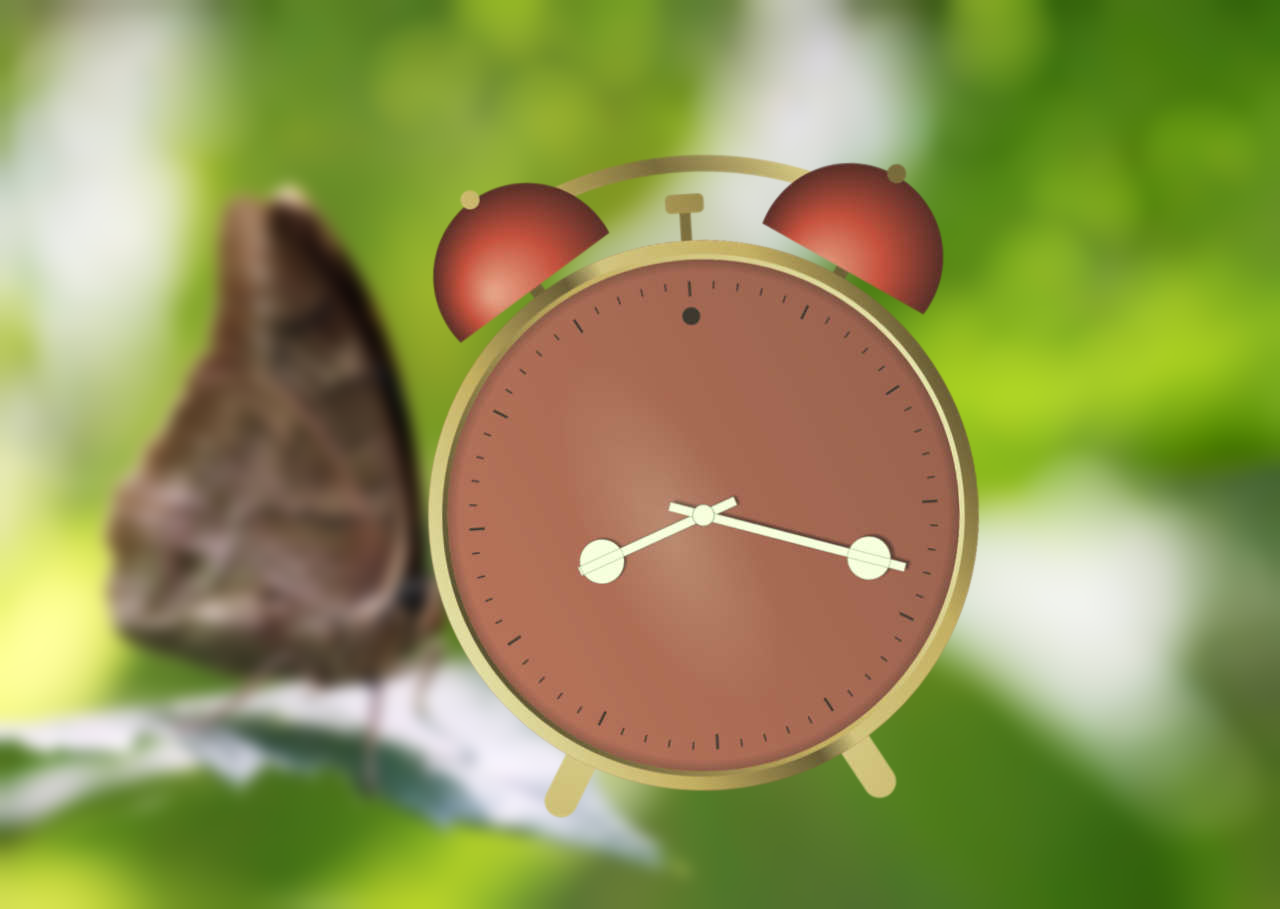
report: 8,18
